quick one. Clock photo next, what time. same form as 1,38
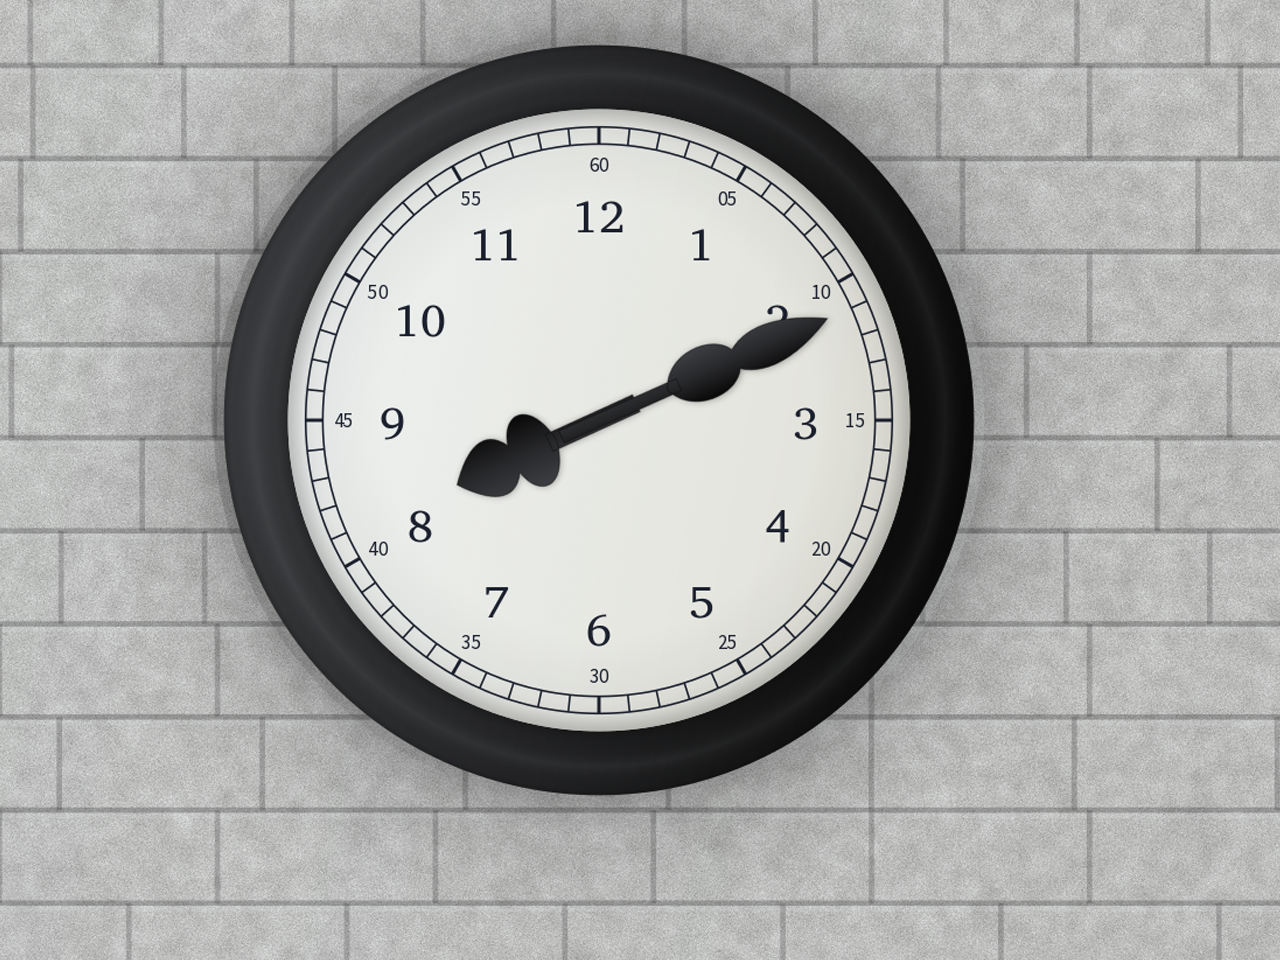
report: 8,11
